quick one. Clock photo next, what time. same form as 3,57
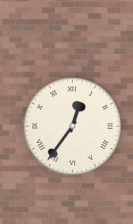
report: 12,36
